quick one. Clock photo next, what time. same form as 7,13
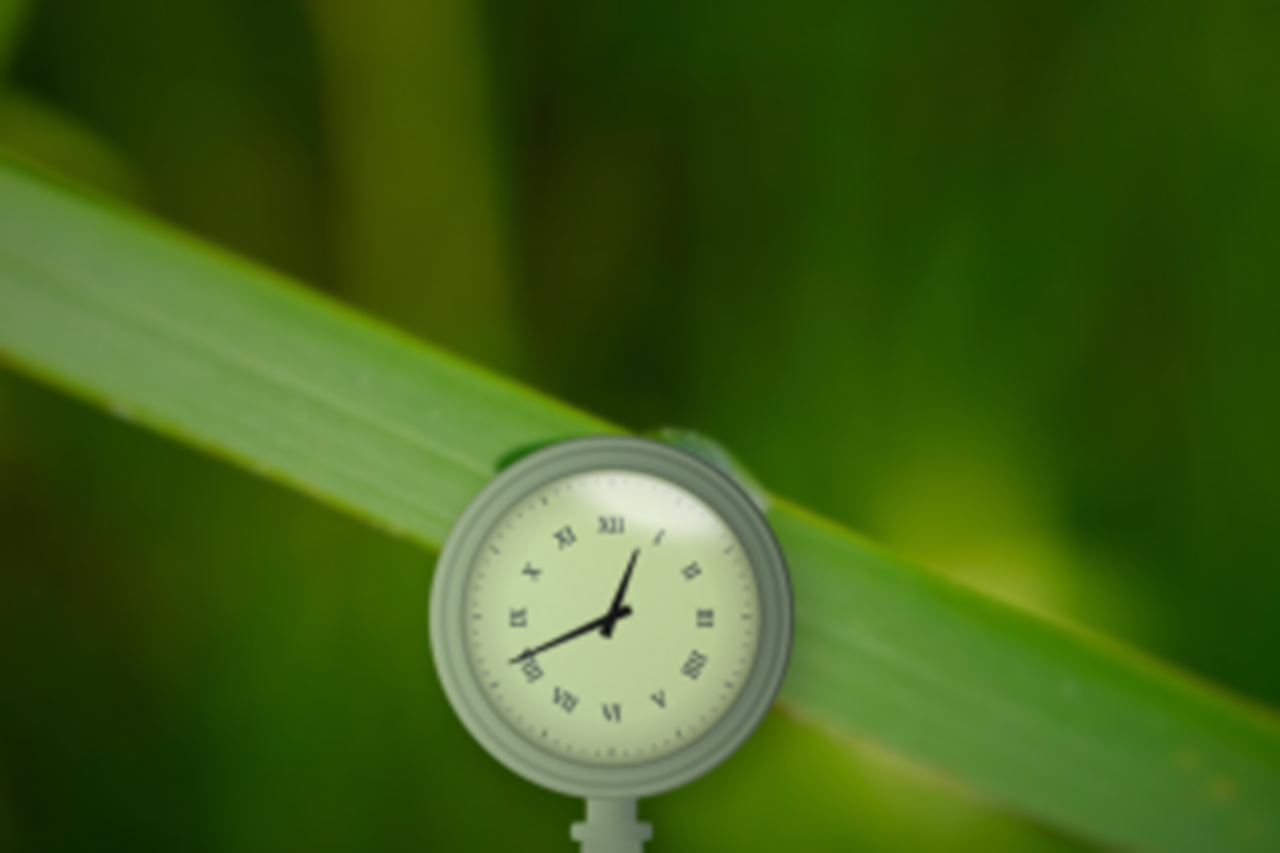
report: 12,41
